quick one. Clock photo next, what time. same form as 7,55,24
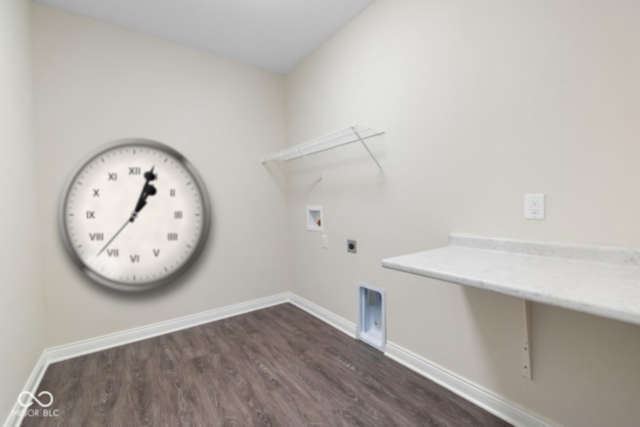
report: 1,03,37
